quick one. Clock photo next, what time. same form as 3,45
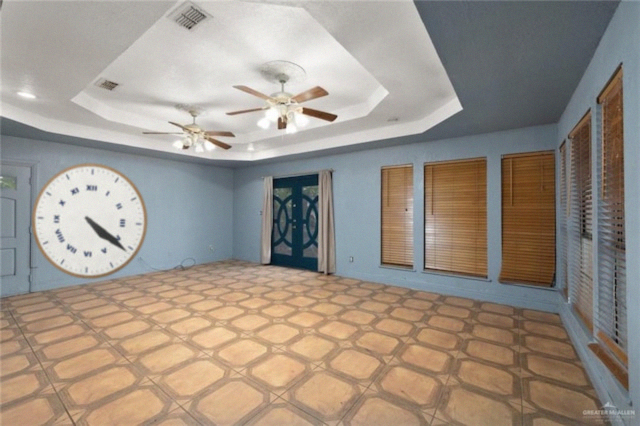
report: 4,21
